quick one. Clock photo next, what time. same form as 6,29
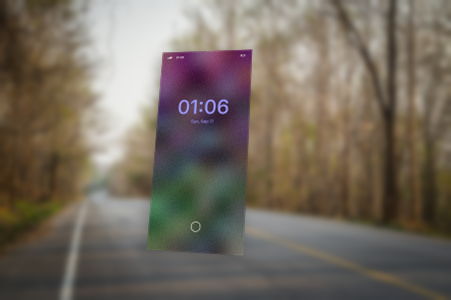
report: 1,06
